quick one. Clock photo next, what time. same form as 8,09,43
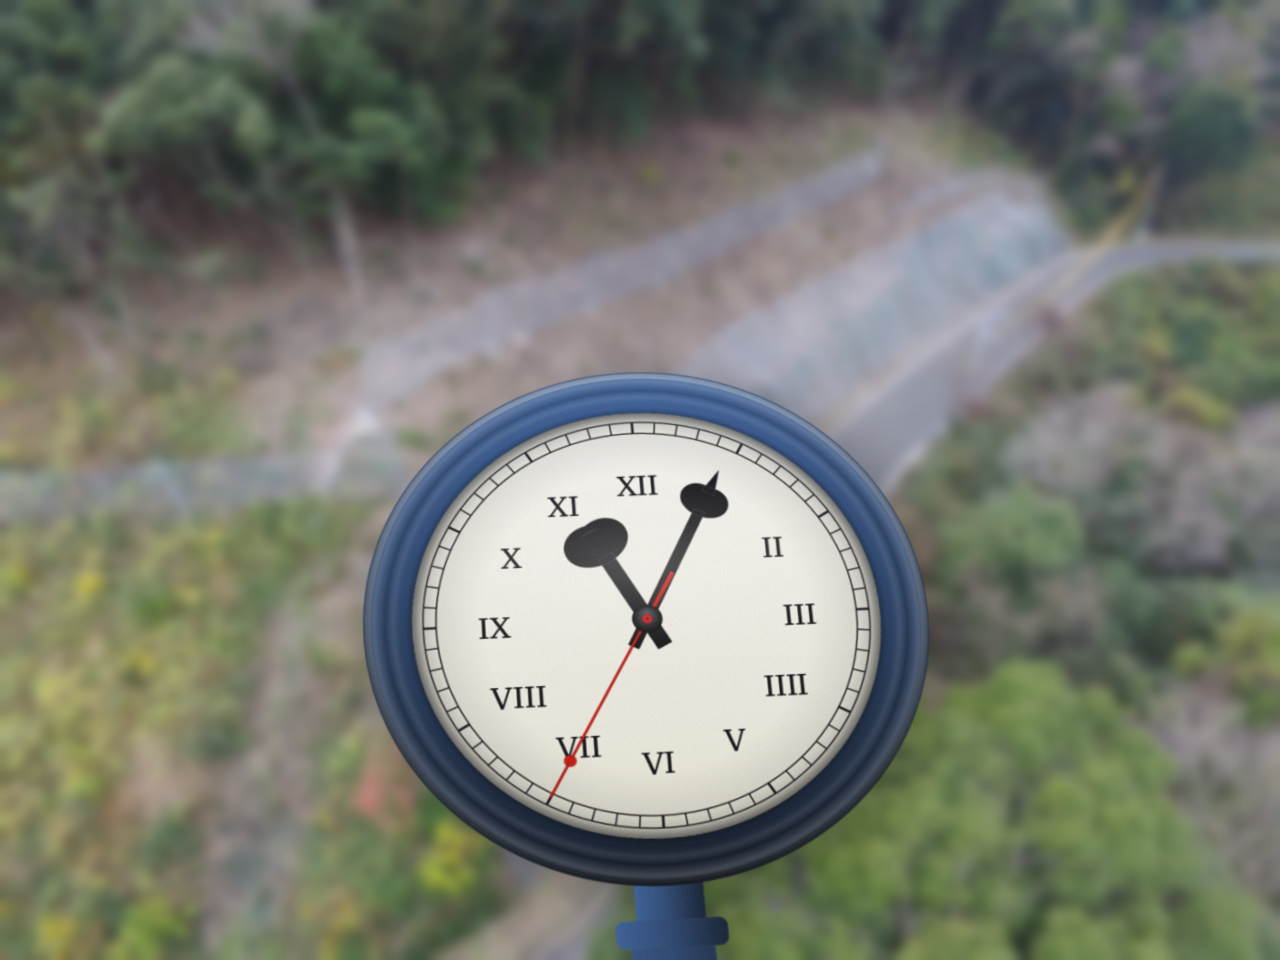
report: 11,04,35
